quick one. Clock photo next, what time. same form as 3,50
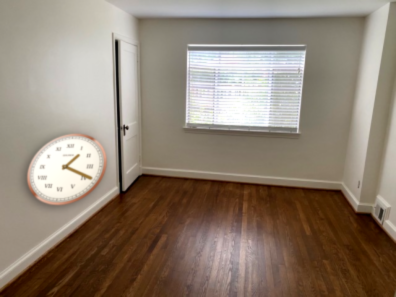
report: 1,19
